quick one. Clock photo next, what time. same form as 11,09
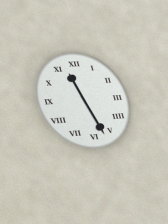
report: 11,27
